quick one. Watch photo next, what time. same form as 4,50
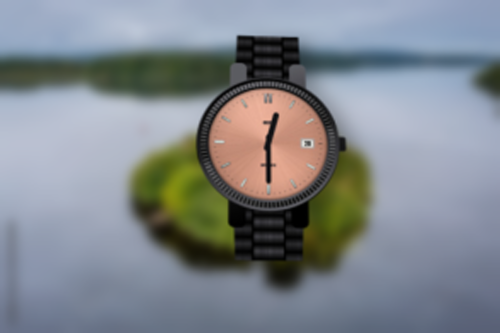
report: 12,30
